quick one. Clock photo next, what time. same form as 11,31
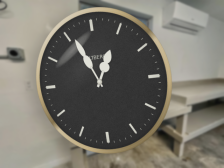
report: 12,56
